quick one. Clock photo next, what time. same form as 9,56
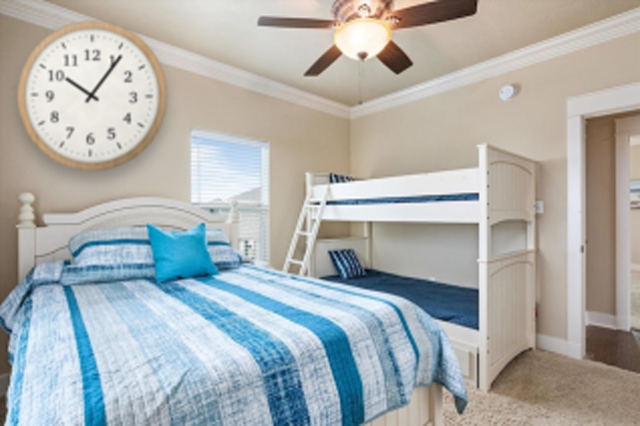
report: 10,06
